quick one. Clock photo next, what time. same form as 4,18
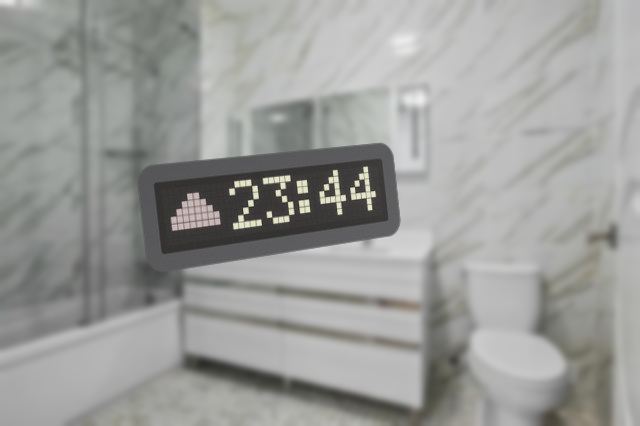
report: 23,44
